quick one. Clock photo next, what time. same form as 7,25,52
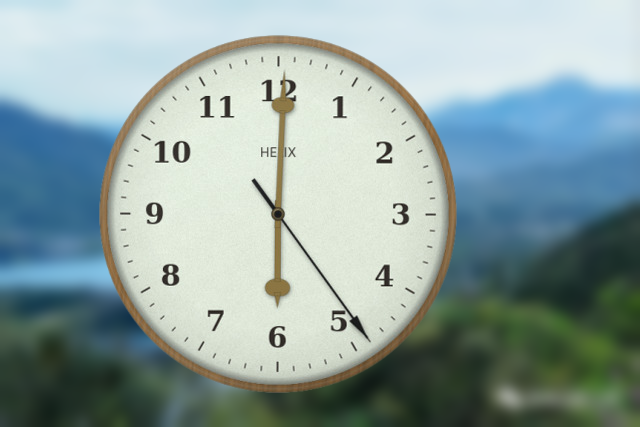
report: 6,00,24
